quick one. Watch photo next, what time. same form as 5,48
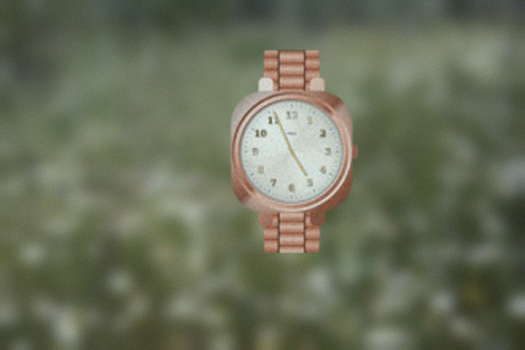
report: 4,56
